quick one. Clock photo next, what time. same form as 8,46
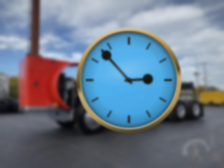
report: 2,53
